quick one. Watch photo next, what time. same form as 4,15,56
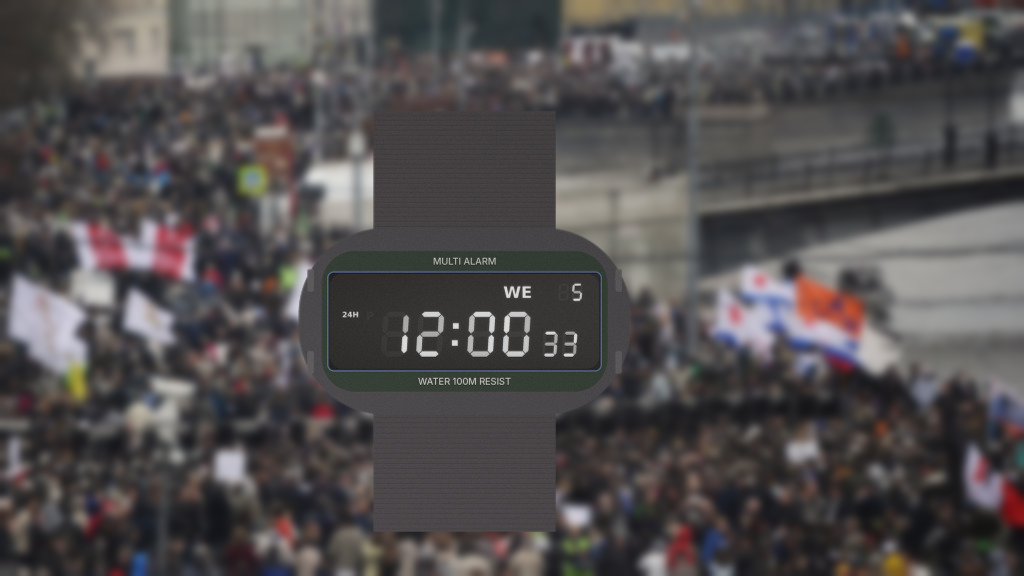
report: 12,00,33
